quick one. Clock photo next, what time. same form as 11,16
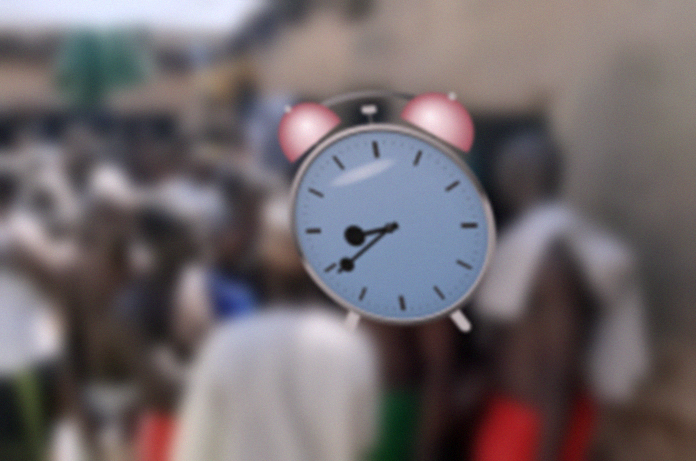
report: 8,39
